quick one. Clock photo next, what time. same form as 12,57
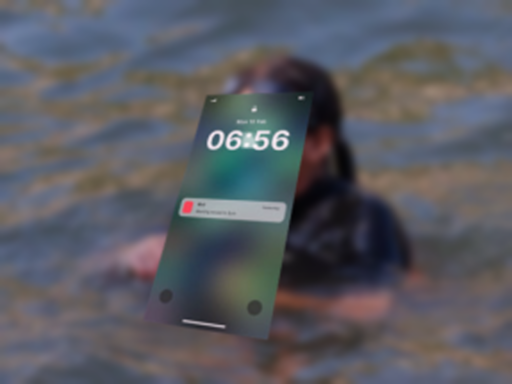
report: 6,56
